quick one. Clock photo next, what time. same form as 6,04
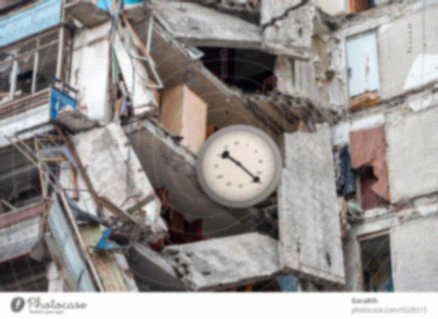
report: 10,23
